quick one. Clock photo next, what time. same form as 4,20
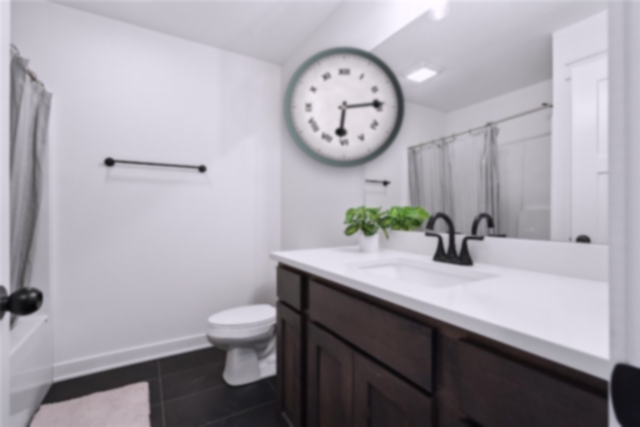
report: 6,14
